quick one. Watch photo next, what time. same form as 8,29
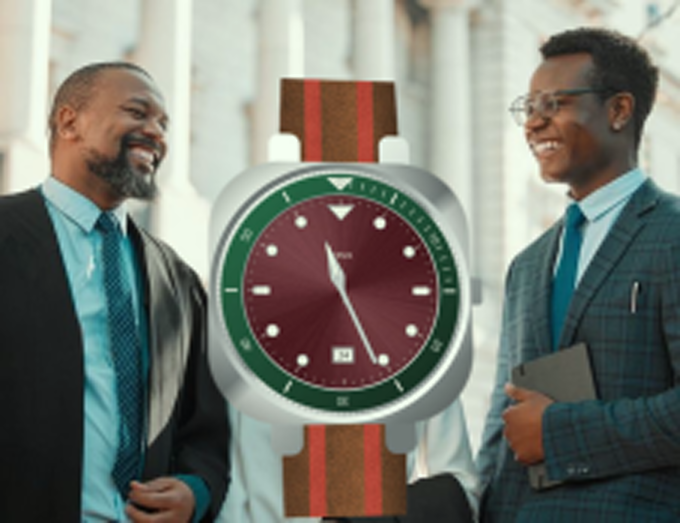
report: 11,26
